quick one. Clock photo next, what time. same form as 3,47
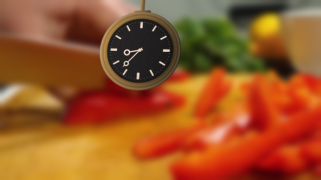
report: 8,37
